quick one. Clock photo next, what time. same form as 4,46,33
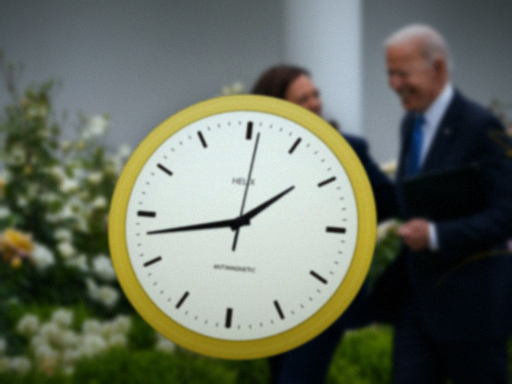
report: 1,43,01
